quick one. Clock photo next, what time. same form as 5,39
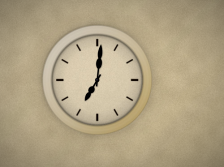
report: 7,01
